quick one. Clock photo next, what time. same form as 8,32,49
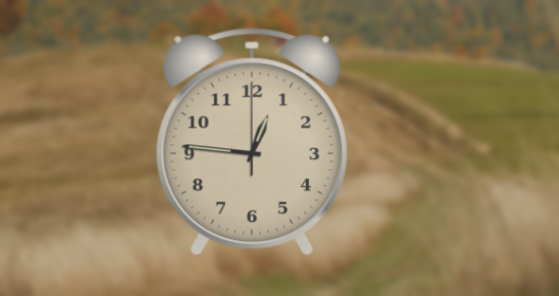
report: 12,46,00
